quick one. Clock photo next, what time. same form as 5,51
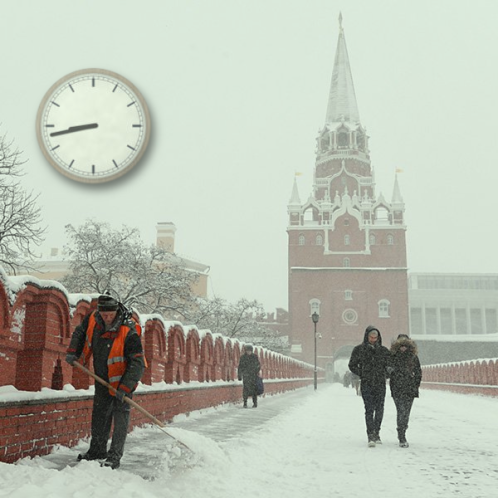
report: 8,43
